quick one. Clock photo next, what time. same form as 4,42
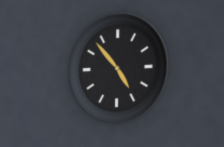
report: 4,53
